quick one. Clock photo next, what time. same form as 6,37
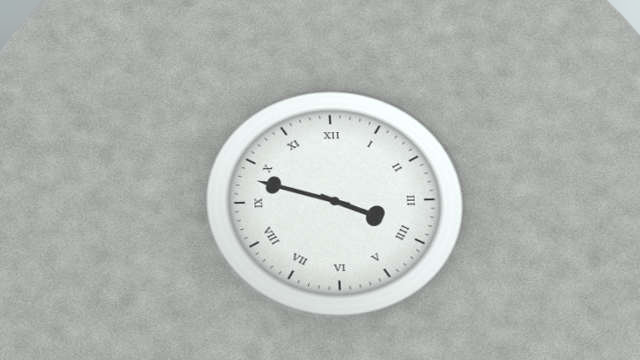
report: 3,48
